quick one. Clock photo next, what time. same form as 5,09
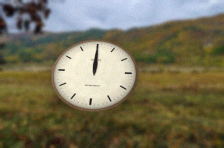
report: 12,00
